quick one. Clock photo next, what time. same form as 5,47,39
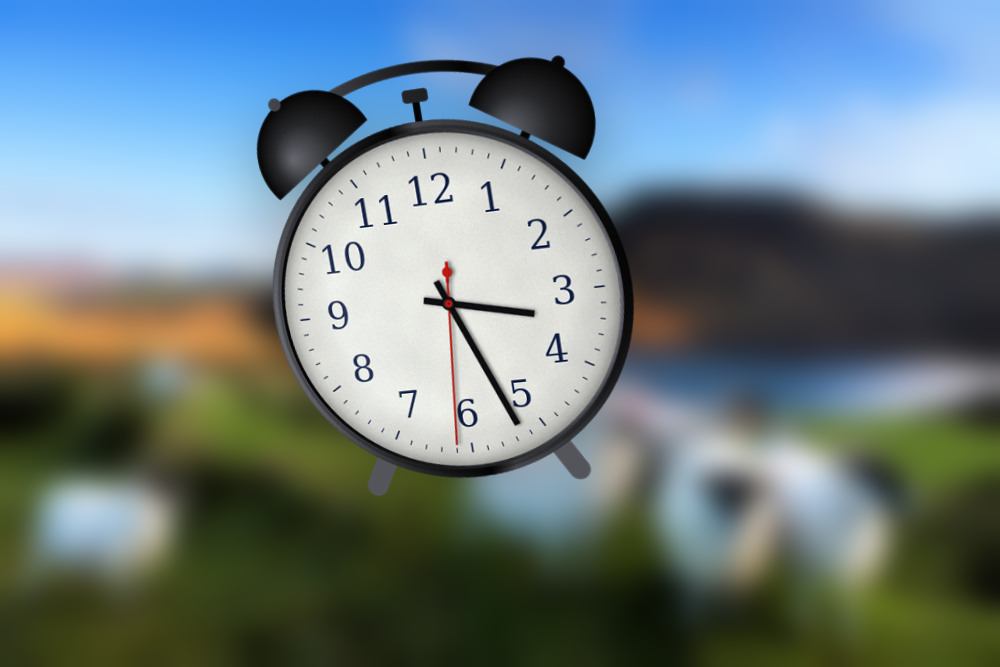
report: 3,26,31
